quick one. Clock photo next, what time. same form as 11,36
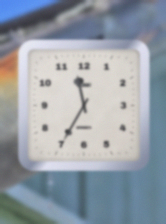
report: 11,35
